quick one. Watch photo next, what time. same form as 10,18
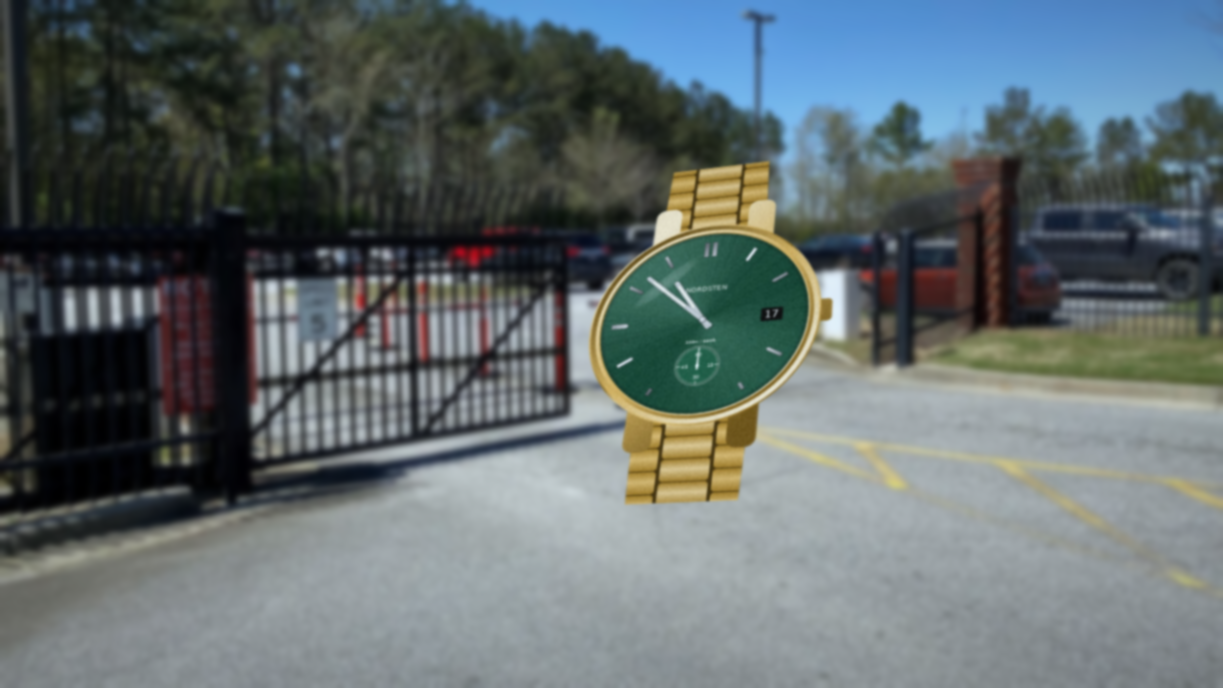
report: 10,52
